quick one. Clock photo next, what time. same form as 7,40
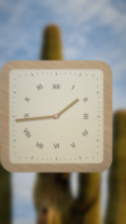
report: 1,44
